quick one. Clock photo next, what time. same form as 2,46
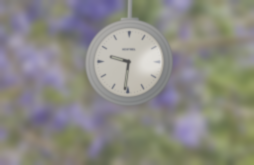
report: 9,31
